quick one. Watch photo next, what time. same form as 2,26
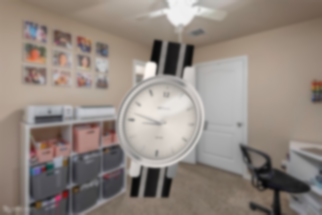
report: 8,47
